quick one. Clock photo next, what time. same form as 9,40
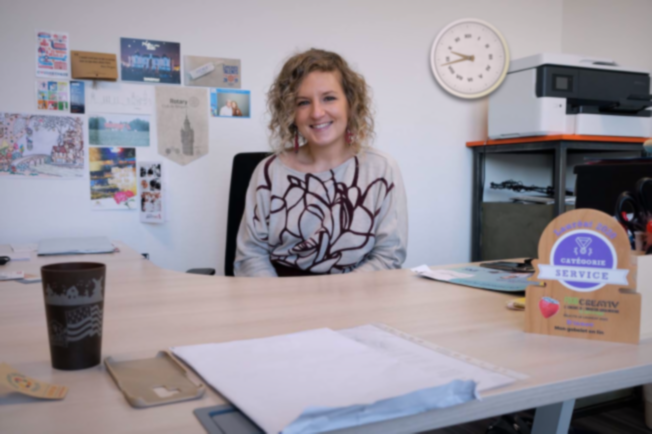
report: 9,43
